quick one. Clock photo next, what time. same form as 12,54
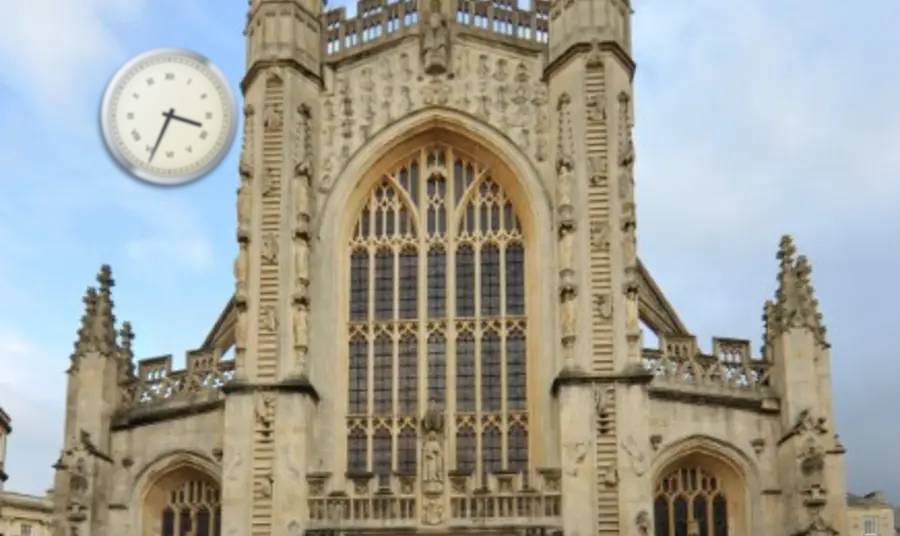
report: 3,34
